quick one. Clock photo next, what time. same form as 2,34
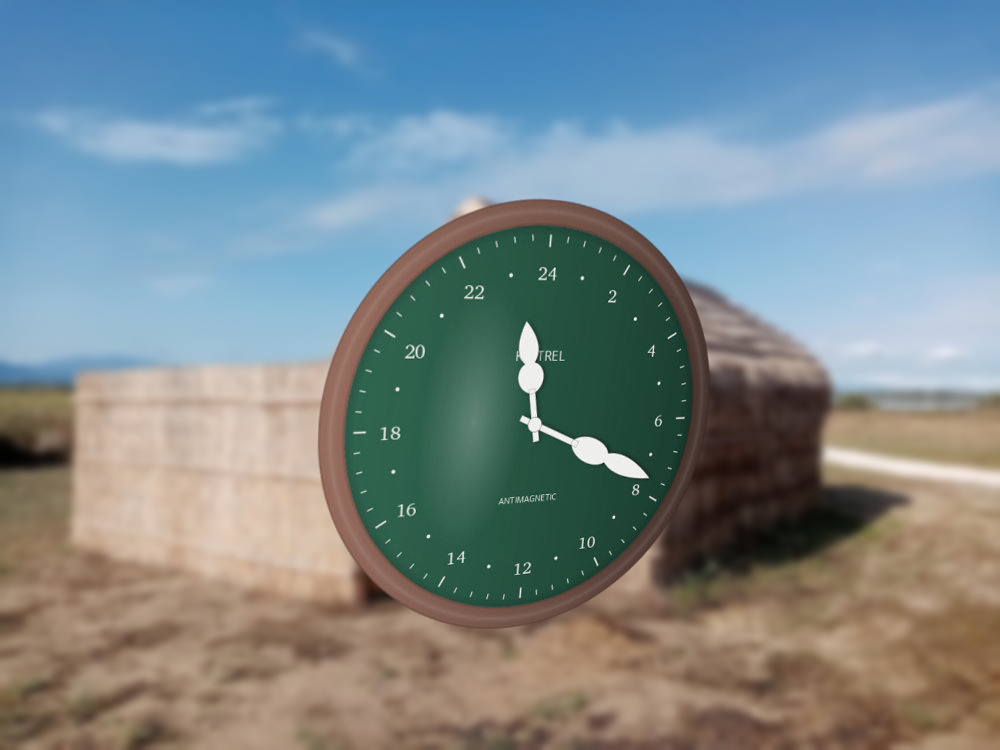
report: 23,19
